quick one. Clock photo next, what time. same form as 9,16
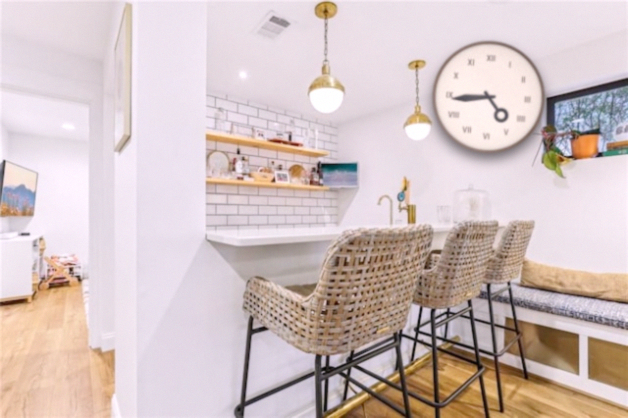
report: 4,44
